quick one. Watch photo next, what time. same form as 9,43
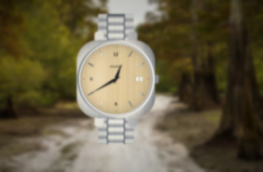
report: 12,40
